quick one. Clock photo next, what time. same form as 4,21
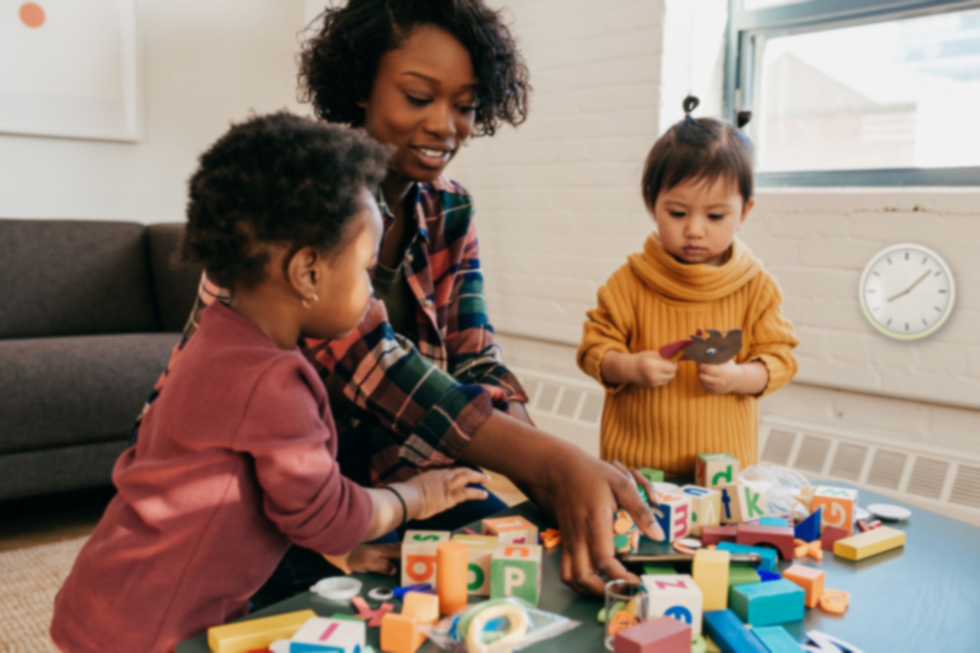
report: 8,08
